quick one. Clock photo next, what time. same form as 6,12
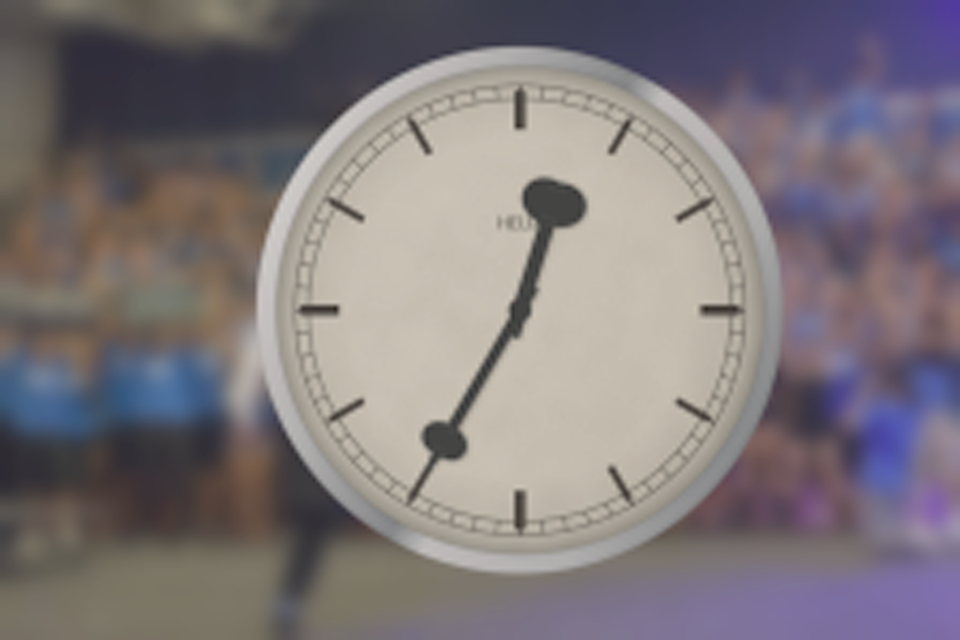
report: 12,35
